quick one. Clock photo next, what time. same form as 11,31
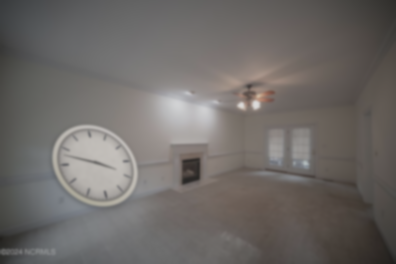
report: 3,48
